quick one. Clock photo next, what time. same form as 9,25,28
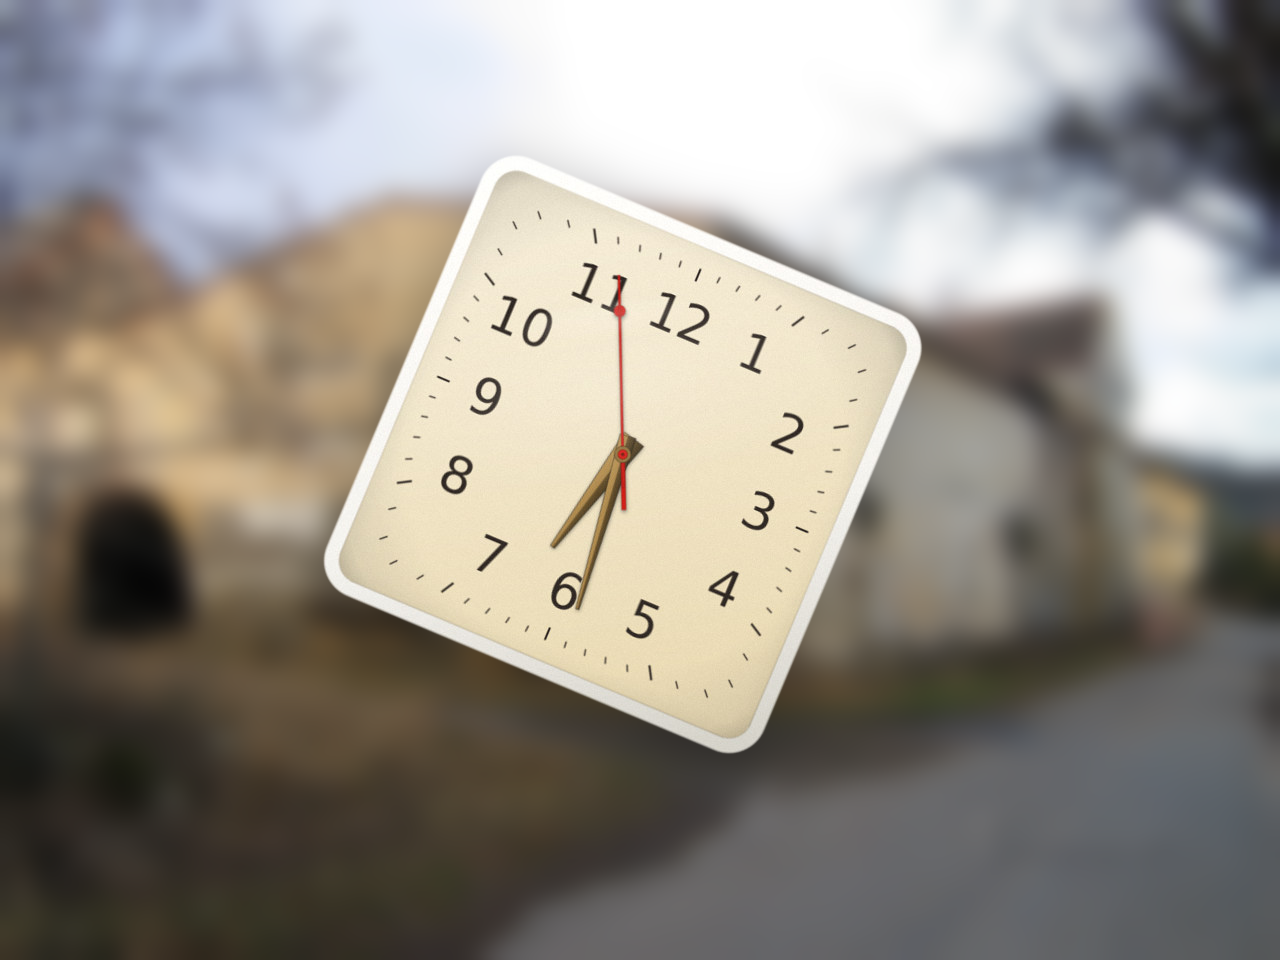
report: 6,28,56
